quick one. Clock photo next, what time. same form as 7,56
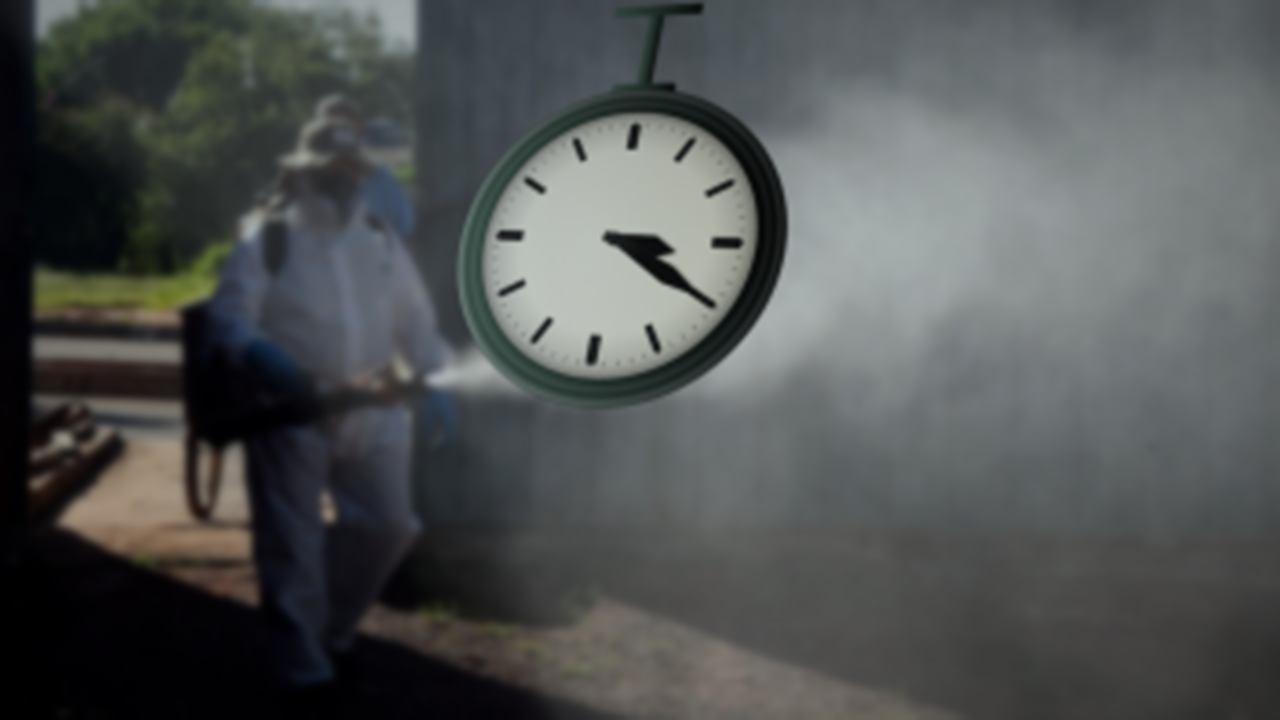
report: 3,20
